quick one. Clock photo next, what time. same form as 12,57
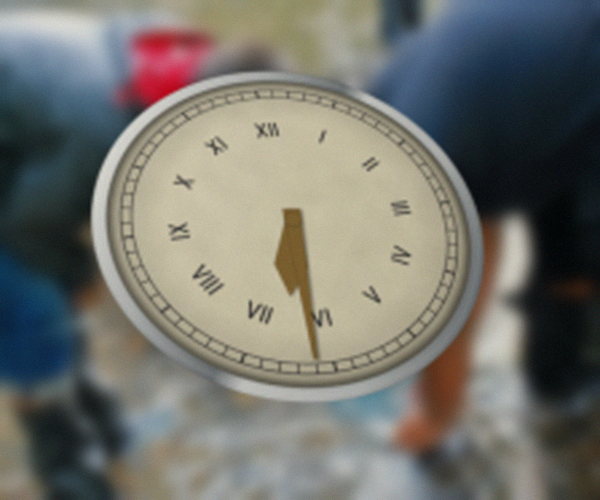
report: 6,31
